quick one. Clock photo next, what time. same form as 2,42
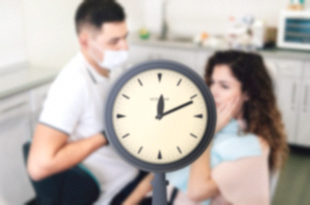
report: 12,11
